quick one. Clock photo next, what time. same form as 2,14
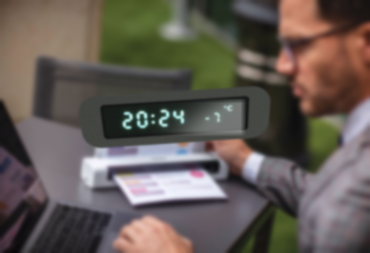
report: 20,24
